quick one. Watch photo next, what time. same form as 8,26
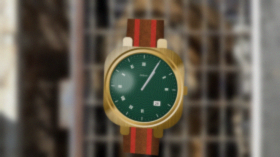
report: 1,05
